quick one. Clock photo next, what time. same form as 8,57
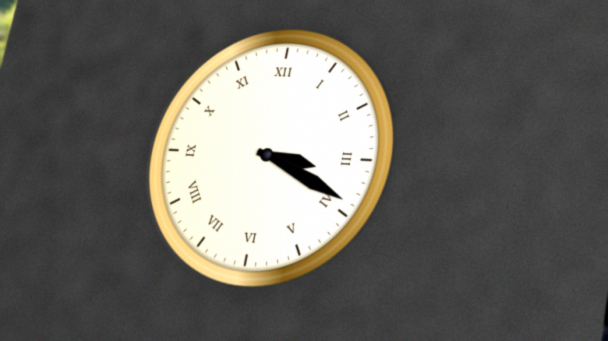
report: 3,19
